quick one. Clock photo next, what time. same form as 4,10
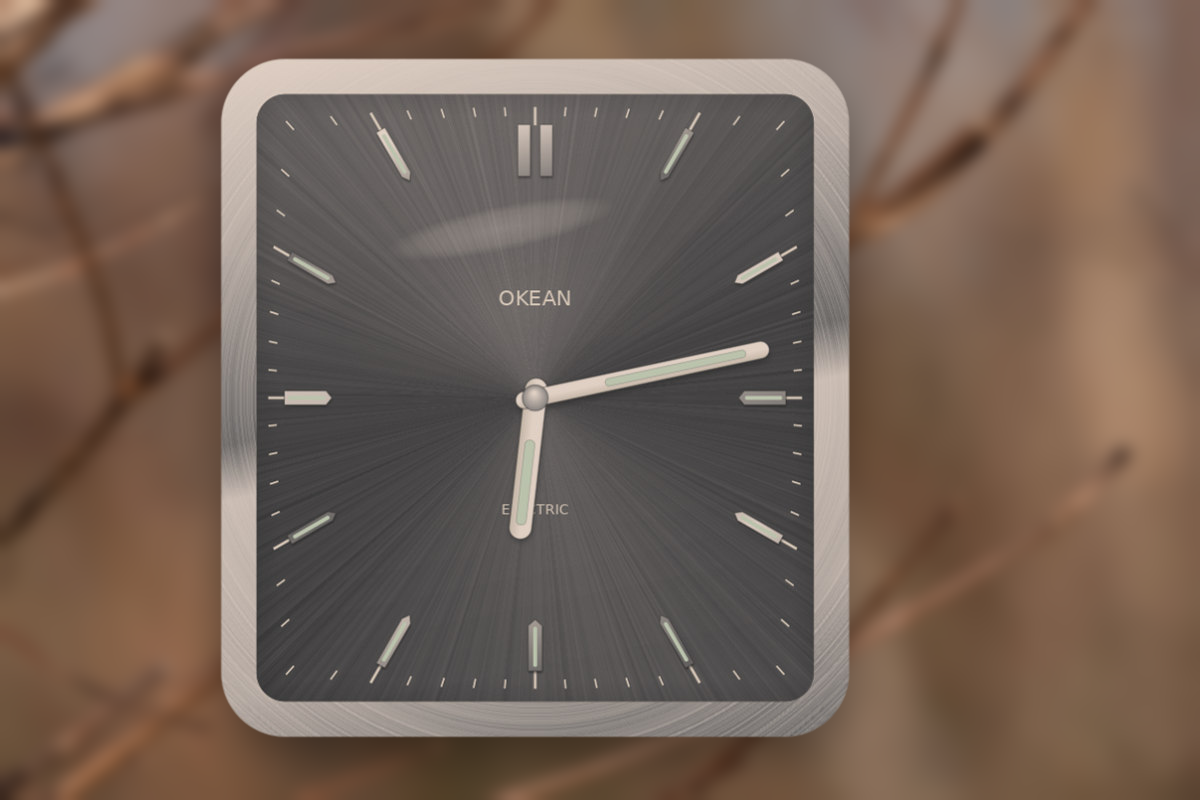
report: 6,13
